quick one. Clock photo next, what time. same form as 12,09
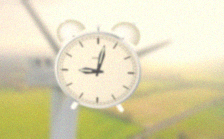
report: 9,02
